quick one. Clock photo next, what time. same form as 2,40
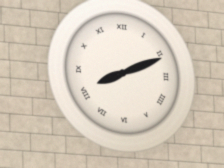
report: 8,11
